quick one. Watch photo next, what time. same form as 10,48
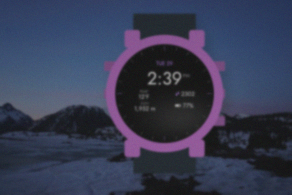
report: 2,39
